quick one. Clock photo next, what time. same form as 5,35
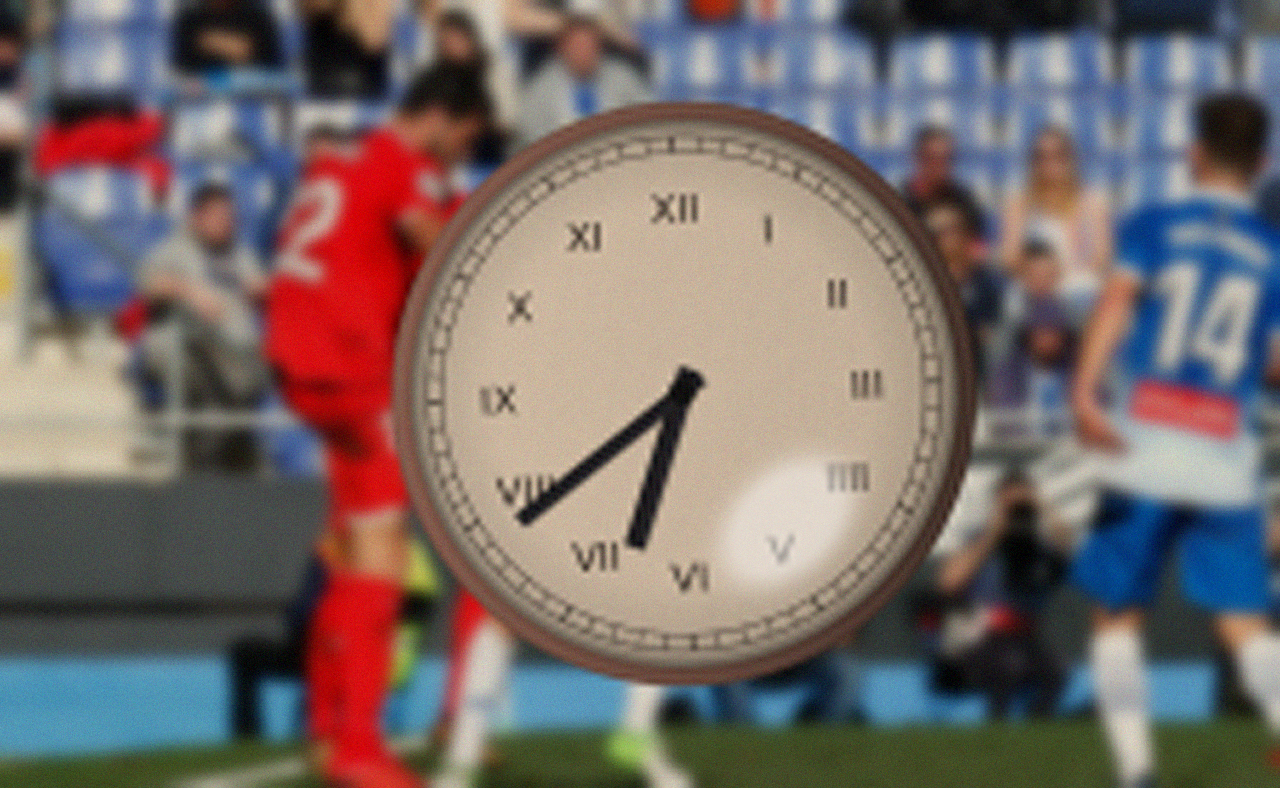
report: 6,39
